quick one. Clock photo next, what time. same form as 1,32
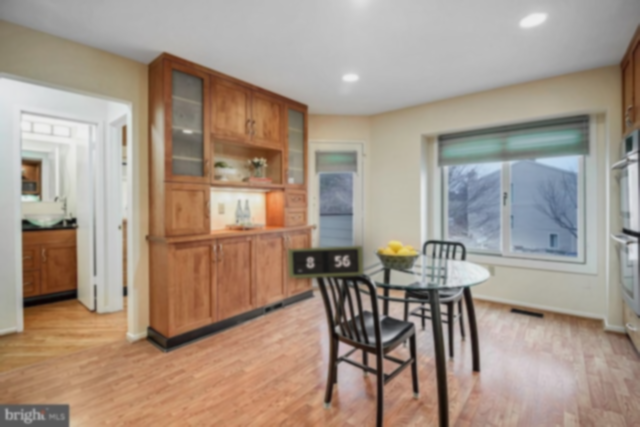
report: 8,56
